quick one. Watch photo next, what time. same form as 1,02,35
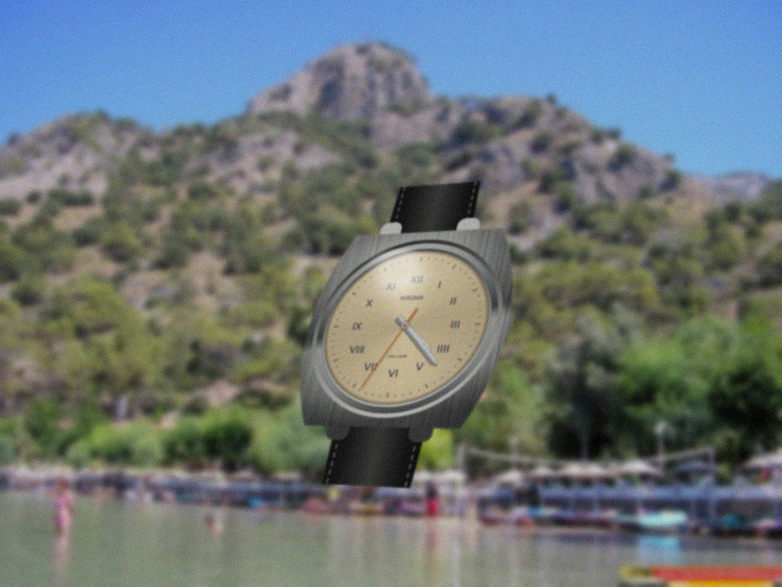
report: 4,22,34
